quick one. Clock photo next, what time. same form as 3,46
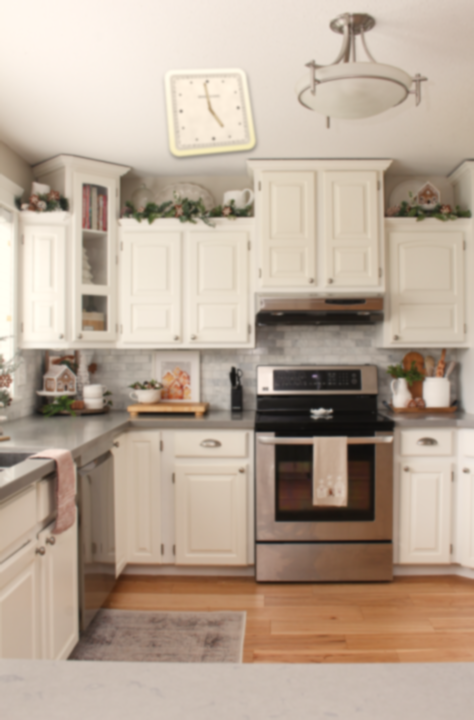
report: 4,59
